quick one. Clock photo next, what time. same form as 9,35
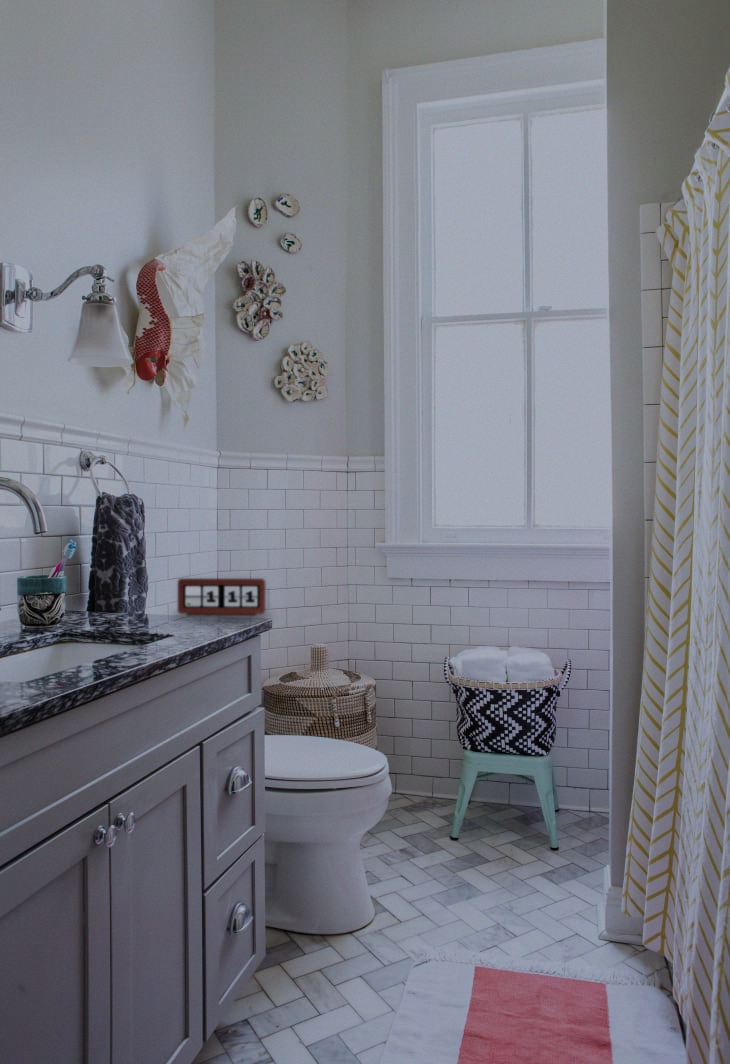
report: 1,11
